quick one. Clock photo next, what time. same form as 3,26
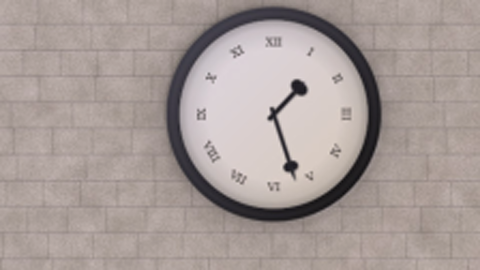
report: 1,27
